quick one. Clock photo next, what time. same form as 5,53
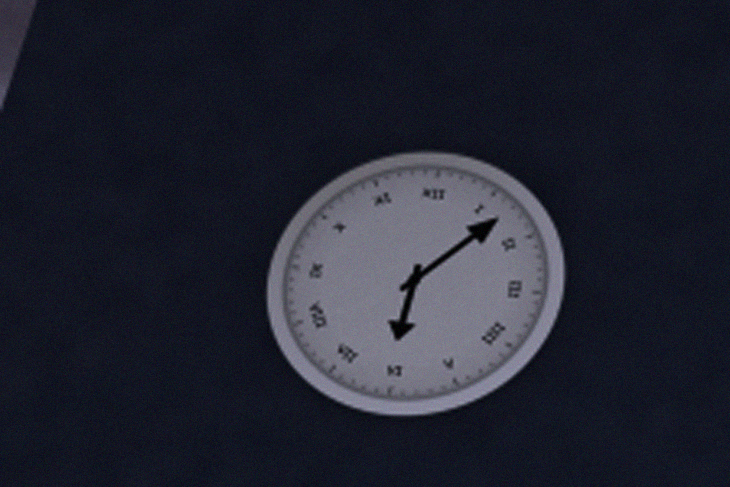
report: 6,07
